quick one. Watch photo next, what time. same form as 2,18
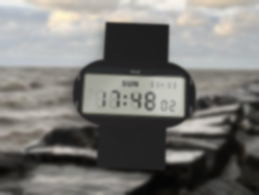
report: 17,48
